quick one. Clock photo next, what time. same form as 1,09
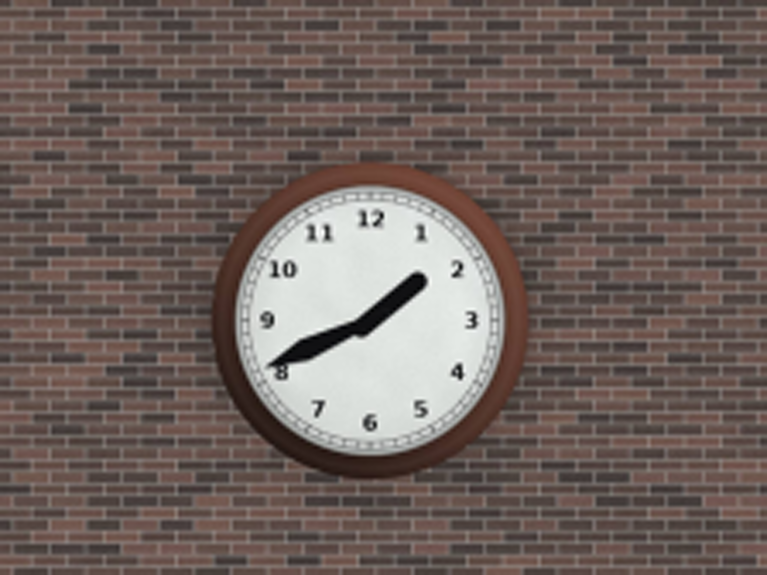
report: 1,41
